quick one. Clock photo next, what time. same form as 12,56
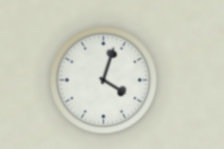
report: 4,03
